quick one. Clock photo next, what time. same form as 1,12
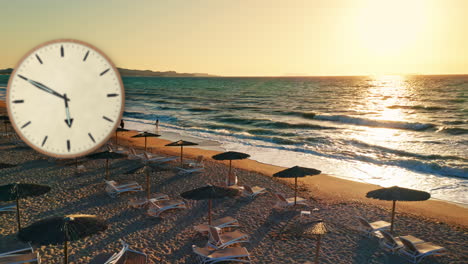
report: 5,50
